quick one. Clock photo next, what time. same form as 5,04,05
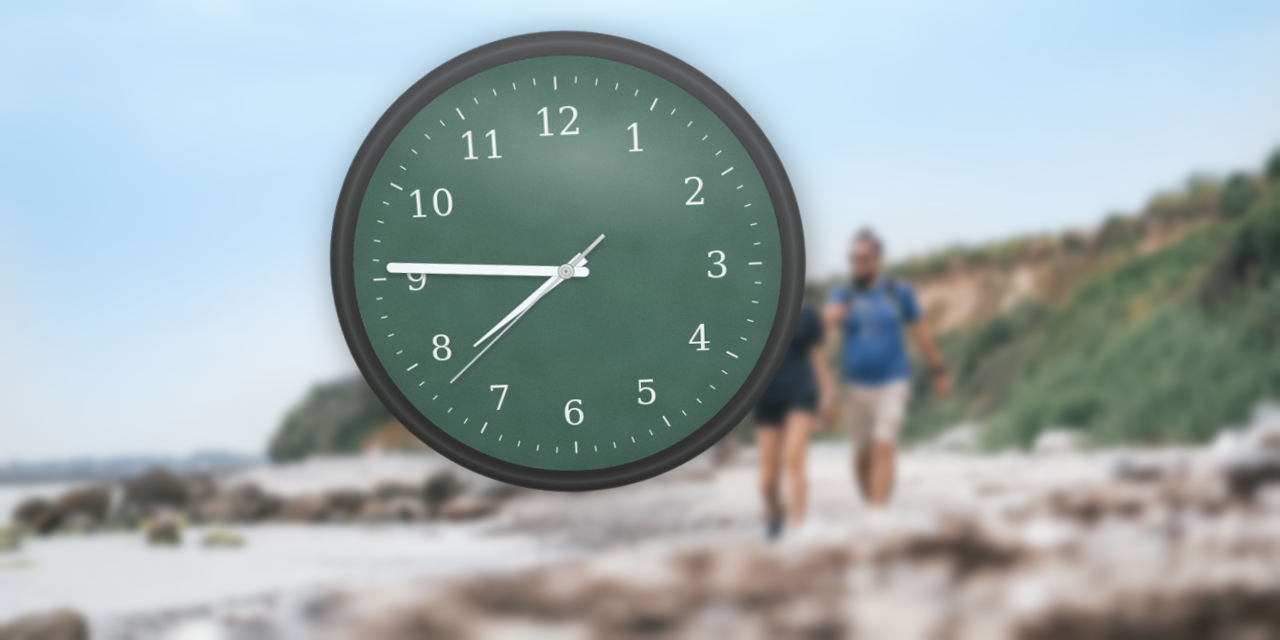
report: 7,45,38
